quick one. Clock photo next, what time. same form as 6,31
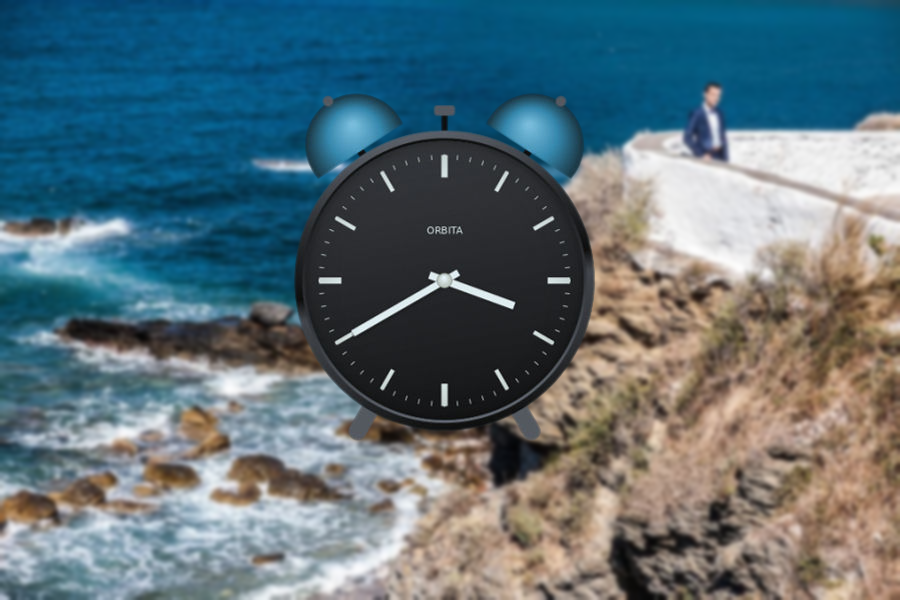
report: 3,40
